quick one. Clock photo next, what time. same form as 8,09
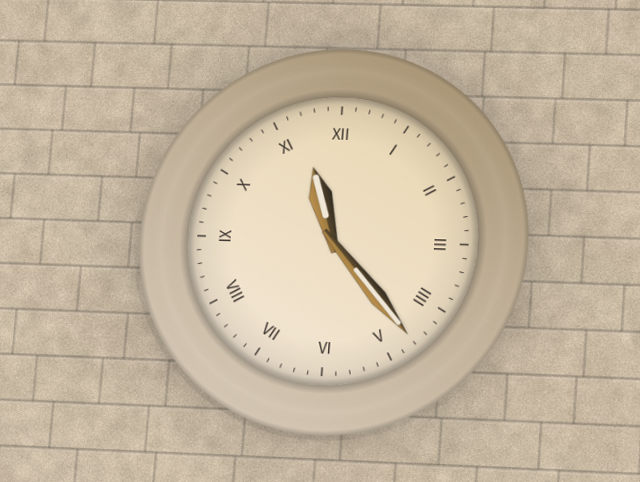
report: 11,23
